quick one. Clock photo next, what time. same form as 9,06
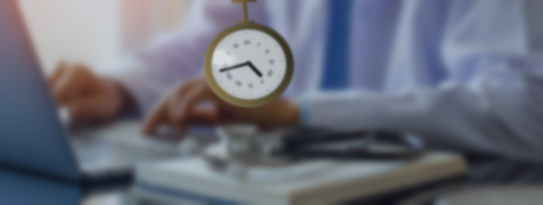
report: 4,43
